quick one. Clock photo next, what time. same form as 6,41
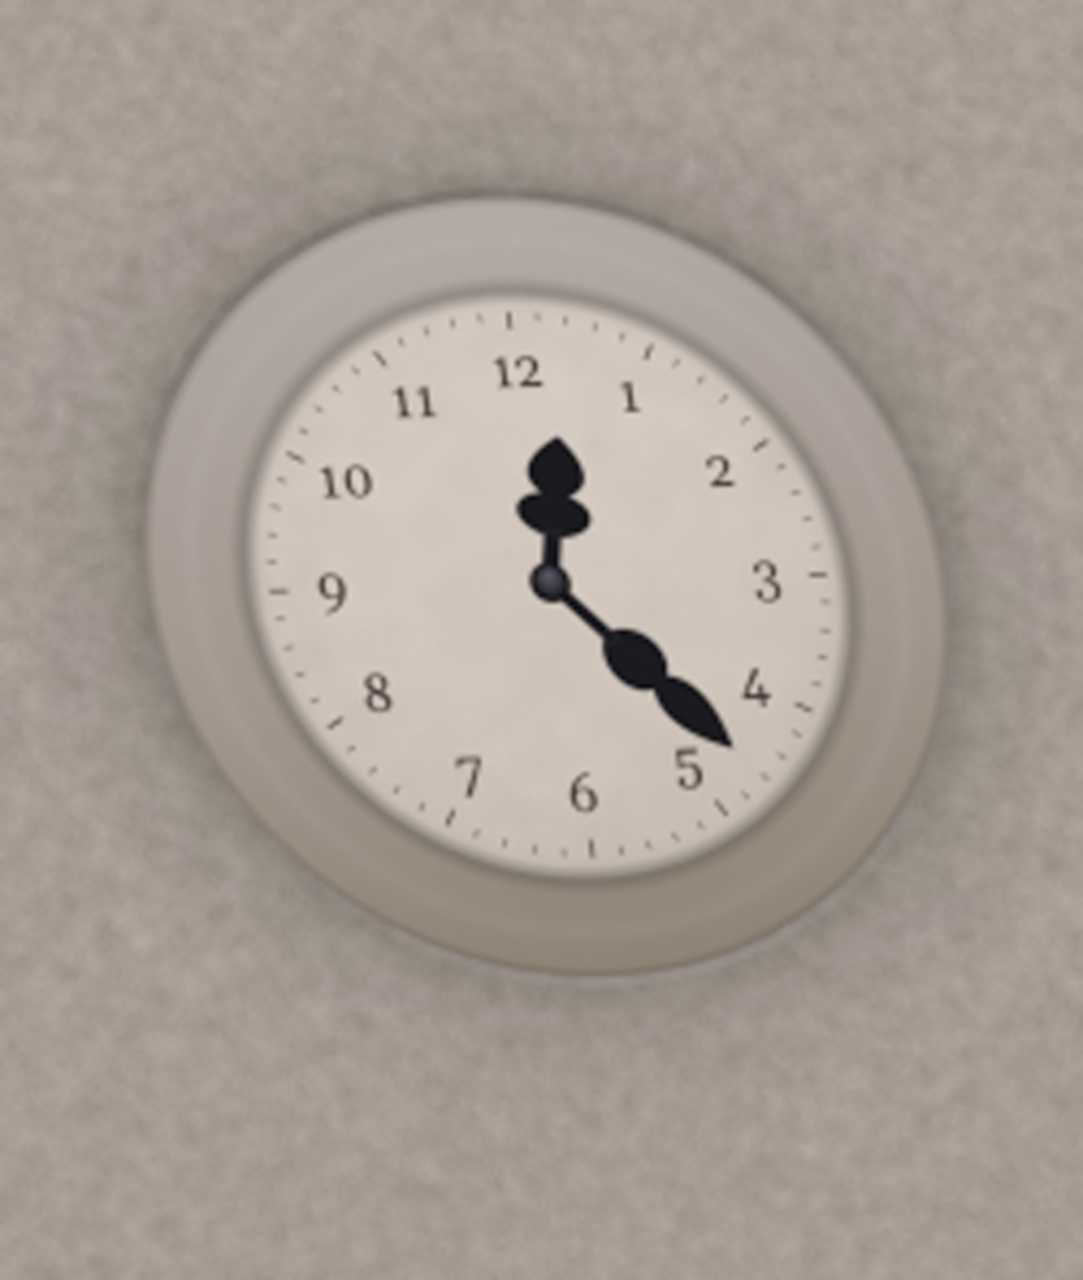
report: 12,23
